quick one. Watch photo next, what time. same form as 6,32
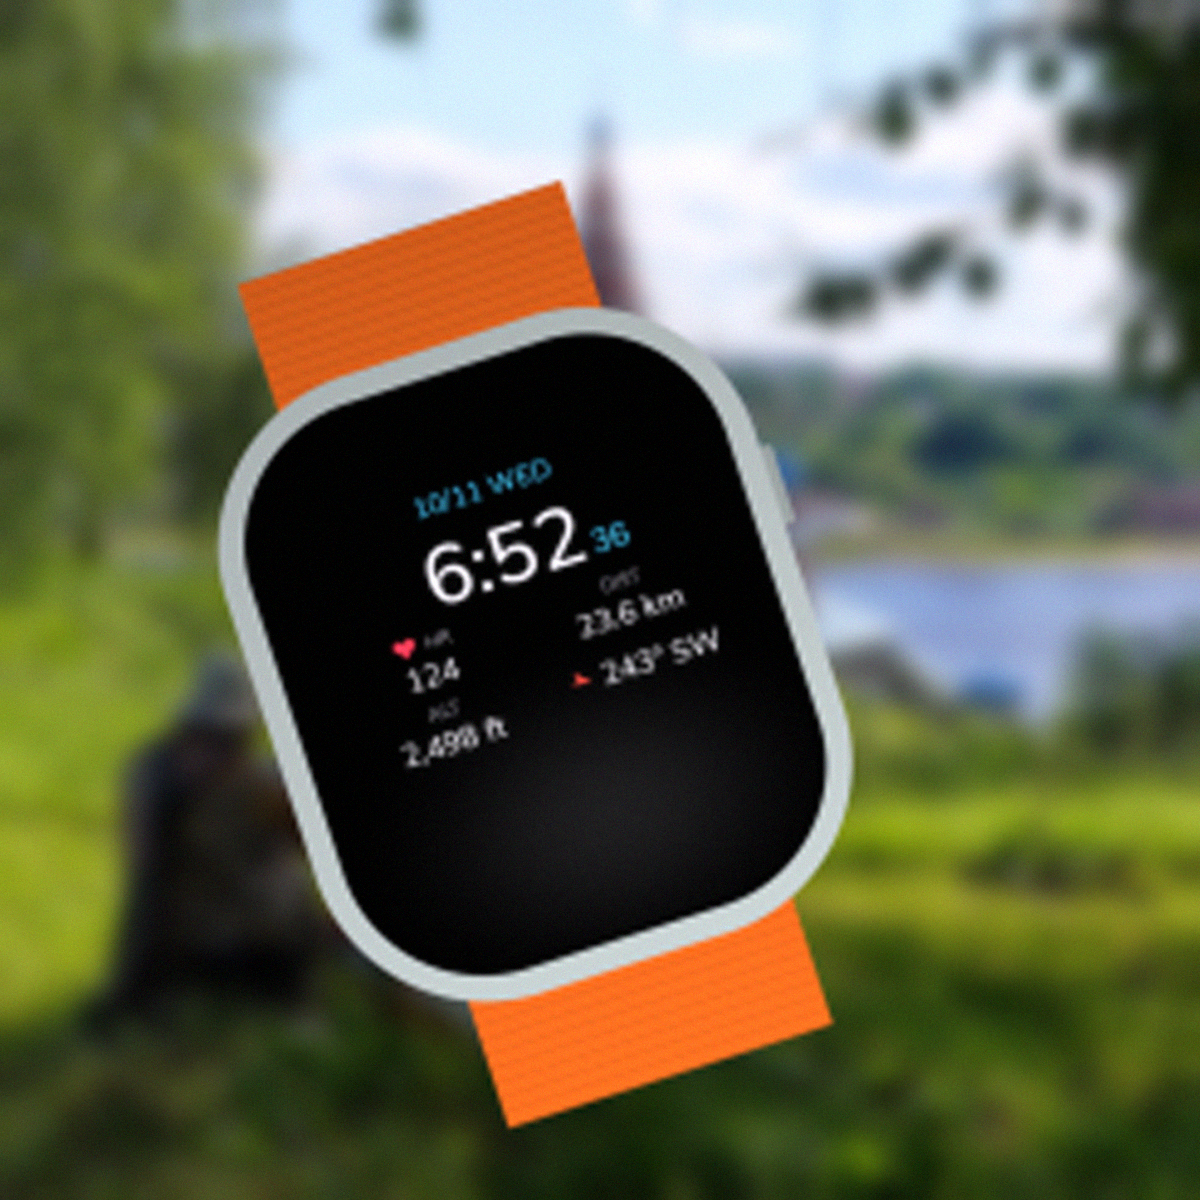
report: 6,52
